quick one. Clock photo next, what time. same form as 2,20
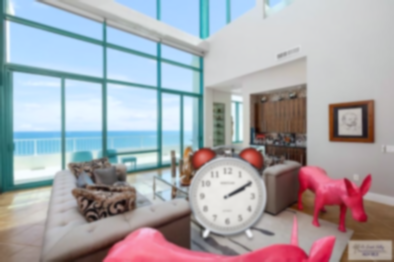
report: 2,10
